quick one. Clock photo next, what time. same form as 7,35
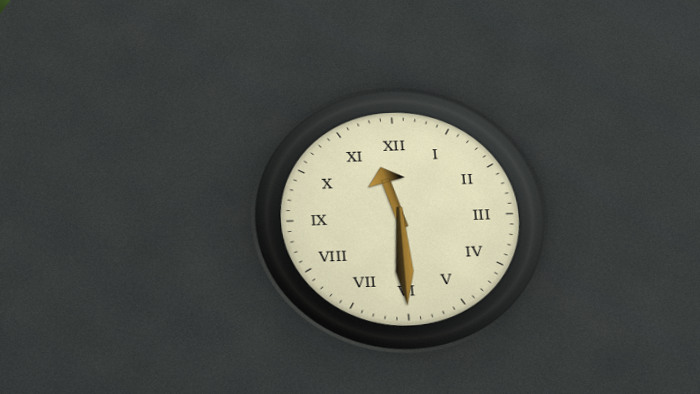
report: 11,30
